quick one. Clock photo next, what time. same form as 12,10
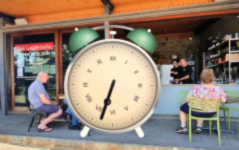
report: 6,33
